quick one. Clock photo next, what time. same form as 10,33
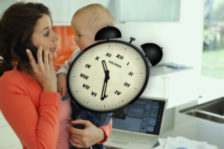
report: 10,26
